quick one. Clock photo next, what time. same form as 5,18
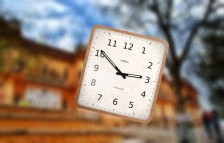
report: 2,51
